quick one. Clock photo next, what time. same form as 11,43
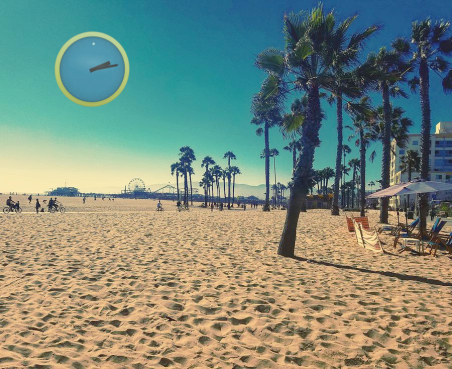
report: 2,13
